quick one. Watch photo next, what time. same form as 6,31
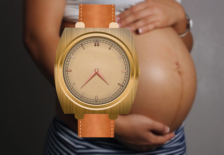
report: 4,37
